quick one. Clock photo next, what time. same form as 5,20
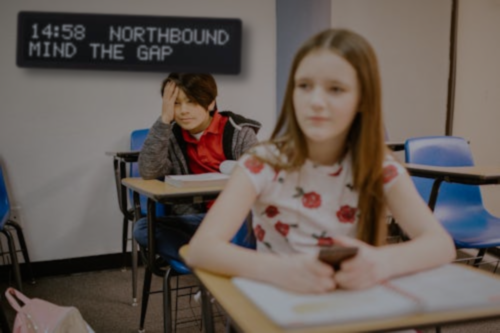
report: 14,58
